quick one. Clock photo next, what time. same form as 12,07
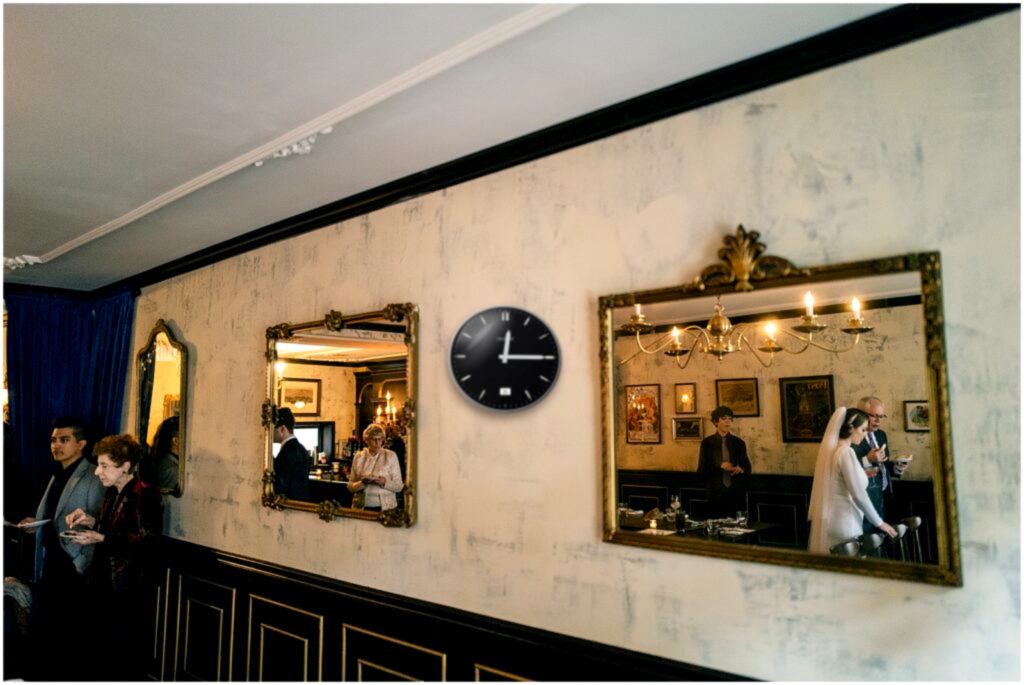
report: 12,15
